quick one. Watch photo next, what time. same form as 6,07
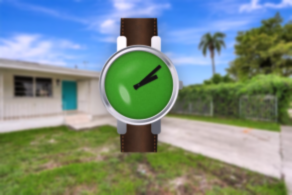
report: 2,08
